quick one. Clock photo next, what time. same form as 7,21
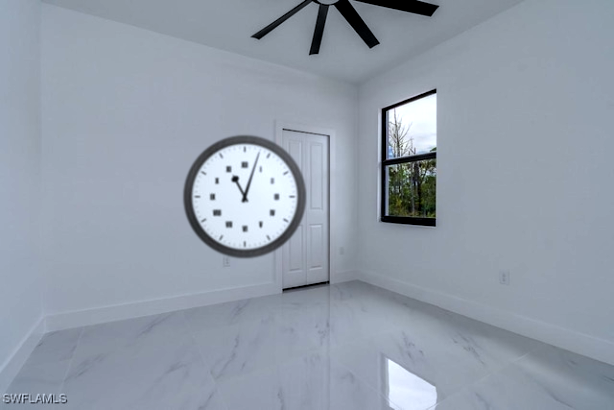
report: 11,03
